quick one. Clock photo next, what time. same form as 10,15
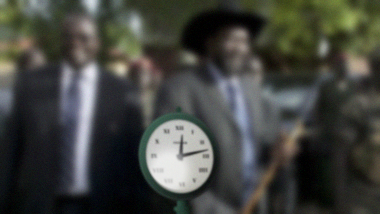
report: 12,13
